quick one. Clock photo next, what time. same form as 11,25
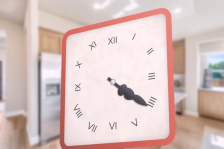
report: 4,21
